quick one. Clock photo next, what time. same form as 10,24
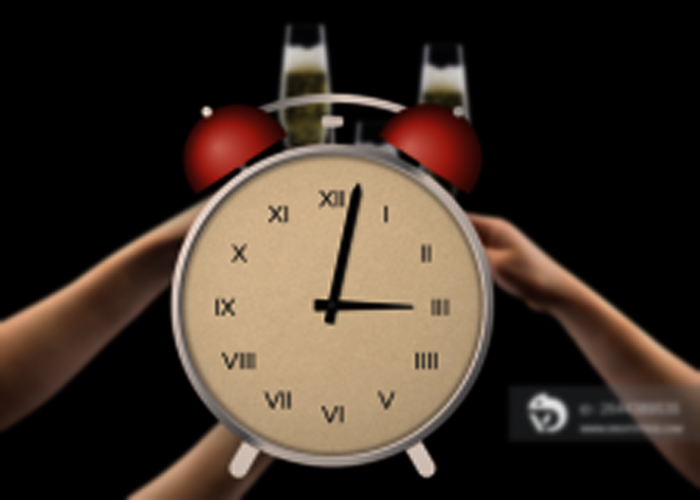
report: 3,02
